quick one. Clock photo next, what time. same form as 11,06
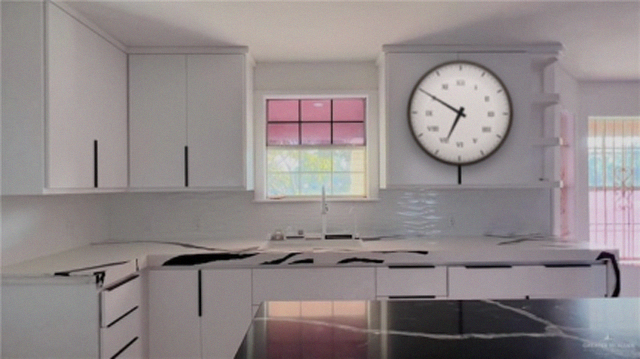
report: 6,50
